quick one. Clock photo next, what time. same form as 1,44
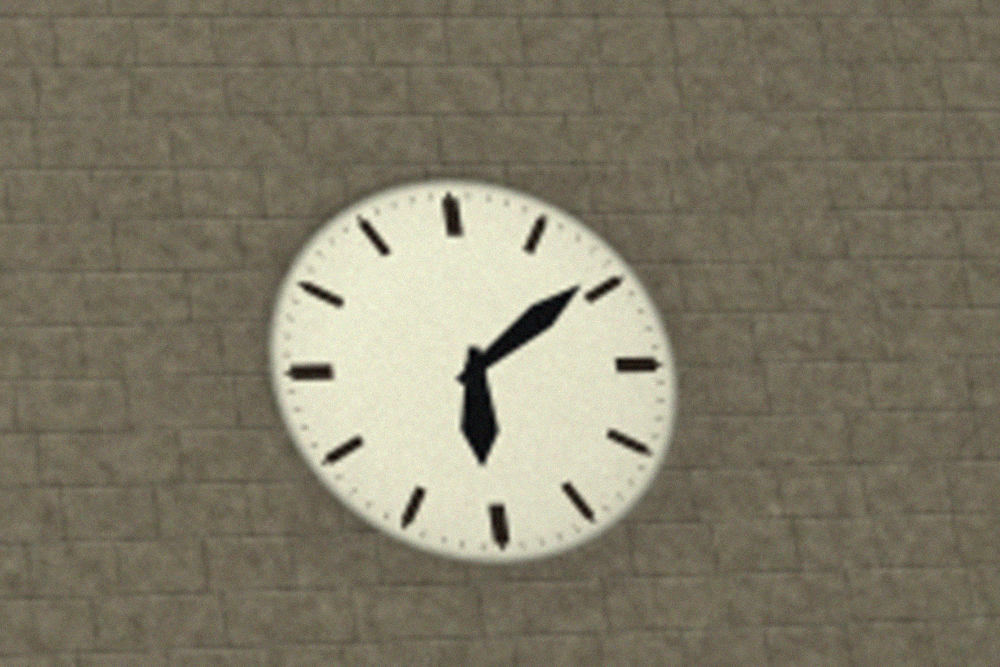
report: 6,09
